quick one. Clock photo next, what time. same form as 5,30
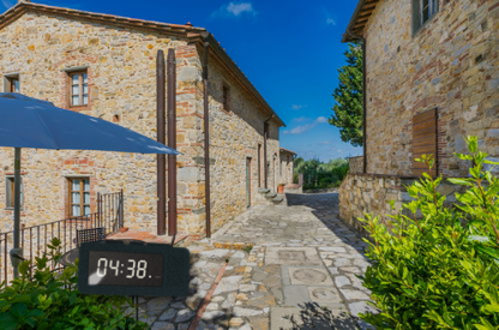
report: 4,38
